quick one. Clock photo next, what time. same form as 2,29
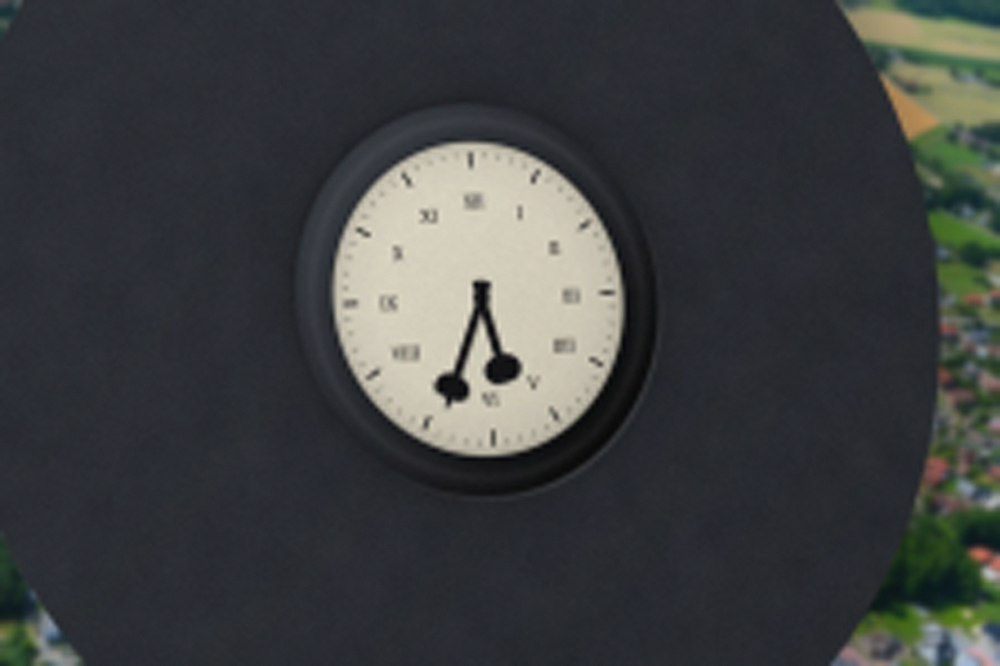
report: 5,34
